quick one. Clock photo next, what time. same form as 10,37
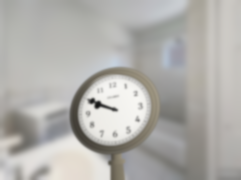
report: 9,50
